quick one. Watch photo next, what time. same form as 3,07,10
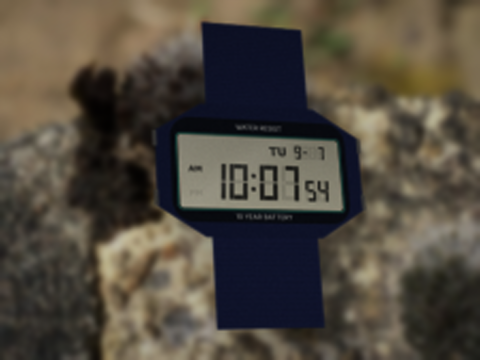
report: 10,07,54
